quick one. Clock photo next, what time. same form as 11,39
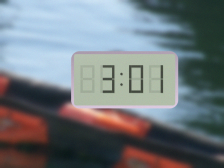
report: 3,01
